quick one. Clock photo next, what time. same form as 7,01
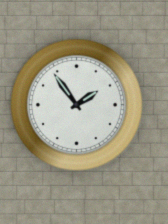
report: 1,54
